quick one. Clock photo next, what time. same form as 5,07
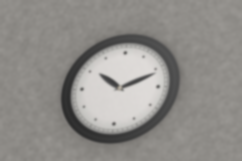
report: 10,11
